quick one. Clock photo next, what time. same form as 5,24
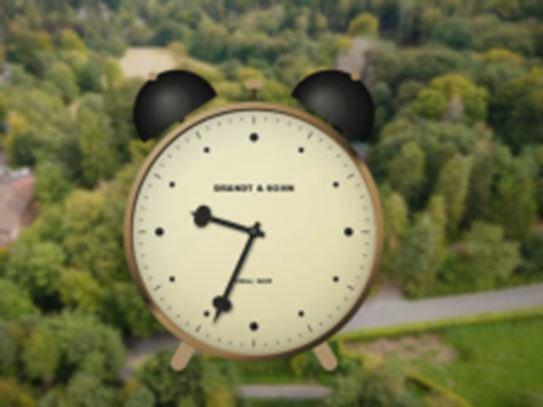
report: 9,34
